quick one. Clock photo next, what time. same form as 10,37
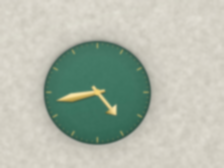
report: 4,43
